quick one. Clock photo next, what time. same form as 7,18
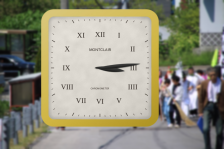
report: 3,14
